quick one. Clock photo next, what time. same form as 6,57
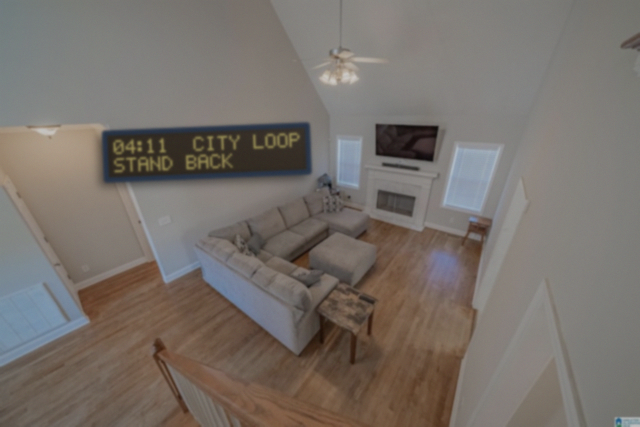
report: 4,11
